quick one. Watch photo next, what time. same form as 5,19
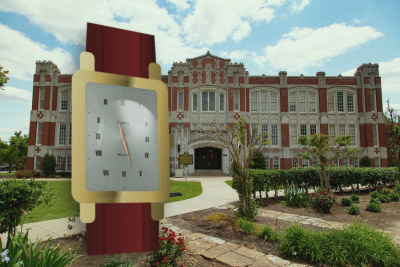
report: 11,27
